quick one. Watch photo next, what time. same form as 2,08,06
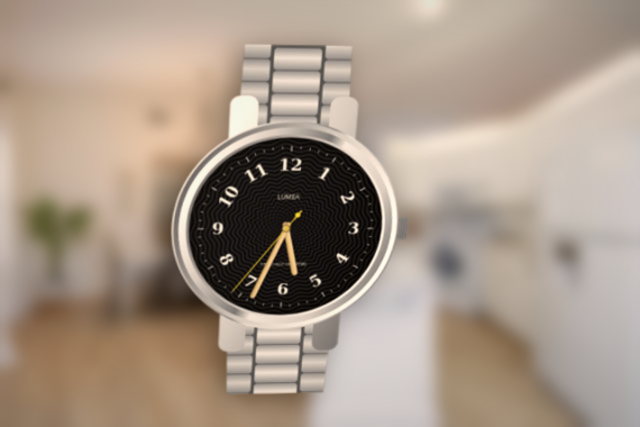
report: 5,33,36
